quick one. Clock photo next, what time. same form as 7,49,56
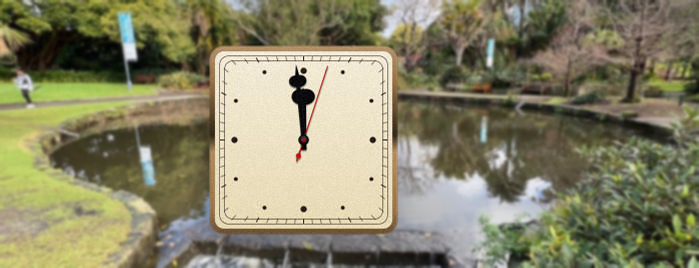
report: 11,59,03
